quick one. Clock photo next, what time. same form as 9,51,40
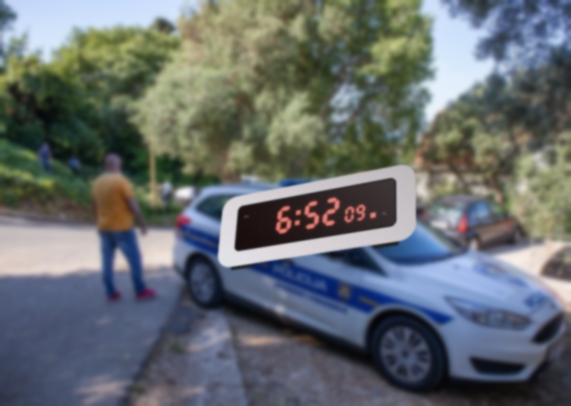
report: 6,52,09
